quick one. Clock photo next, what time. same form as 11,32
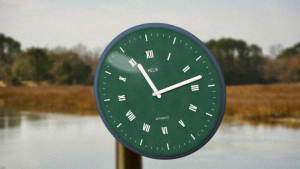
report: 11,13
